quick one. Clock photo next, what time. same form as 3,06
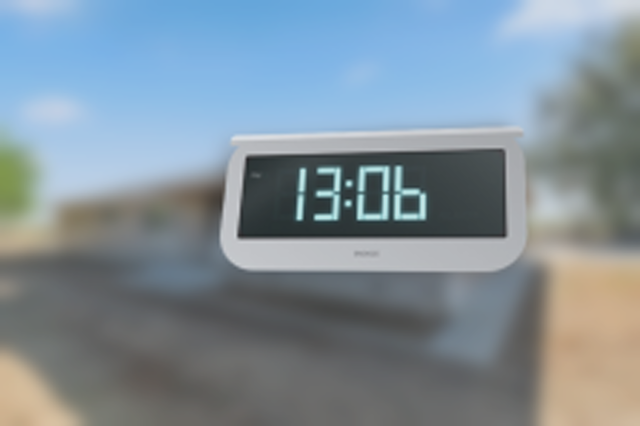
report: 13,06
